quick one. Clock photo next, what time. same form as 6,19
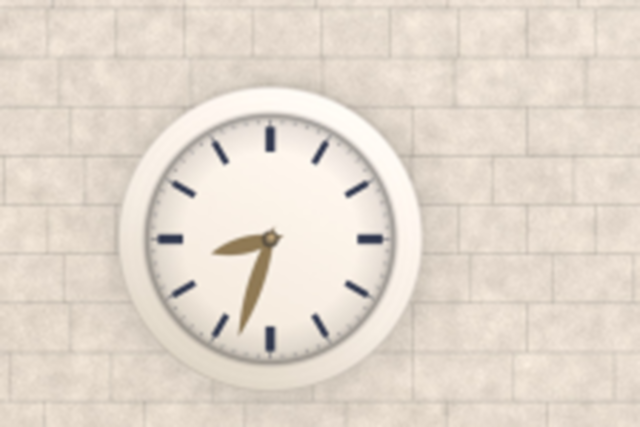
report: 8,33
